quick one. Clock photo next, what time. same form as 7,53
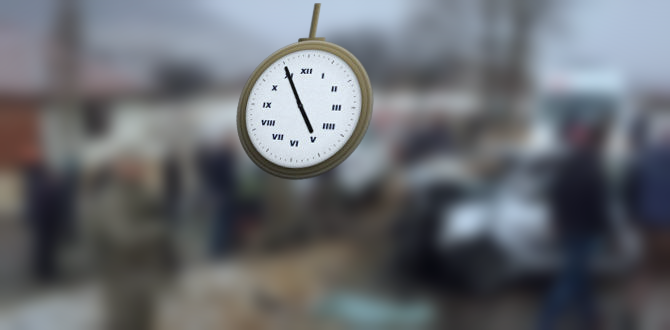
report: 4,55
